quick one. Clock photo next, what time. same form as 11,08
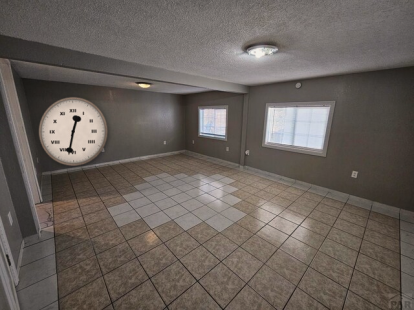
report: 12,32
